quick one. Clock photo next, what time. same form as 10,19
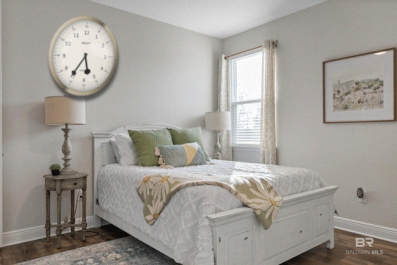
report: 5,36
